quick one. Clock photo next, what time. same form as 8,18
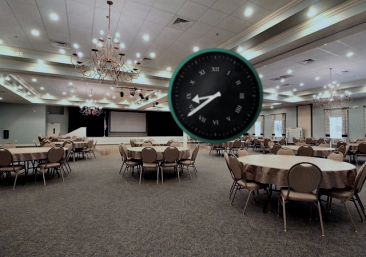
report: 8,39
